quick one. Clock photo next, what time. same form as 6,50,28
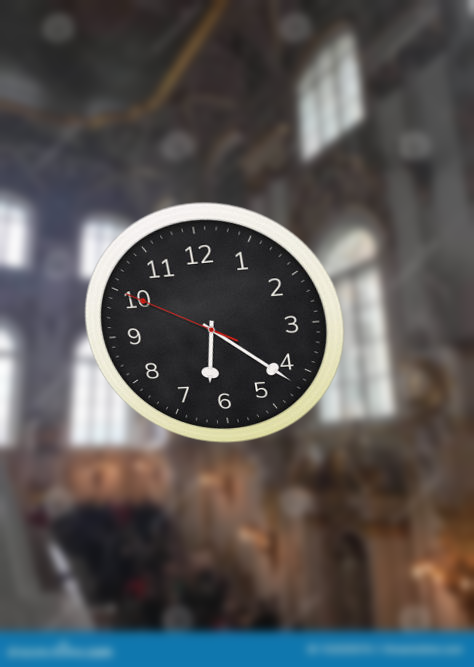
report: 6,21,50
